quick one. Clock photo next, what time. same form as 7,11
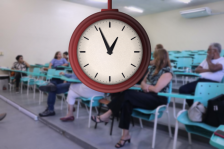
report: 12,56
